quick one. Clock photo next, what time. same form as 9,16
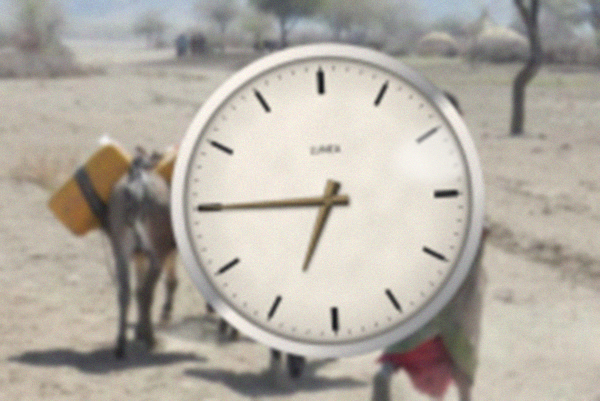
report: 6,45
